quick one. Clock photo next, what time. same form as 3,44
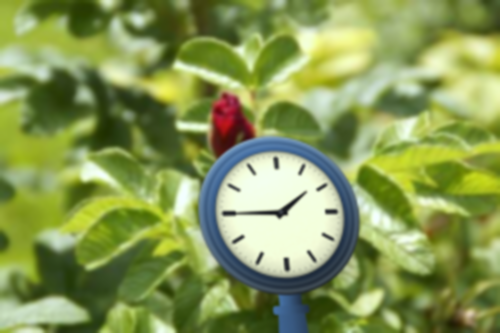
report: 1,45
